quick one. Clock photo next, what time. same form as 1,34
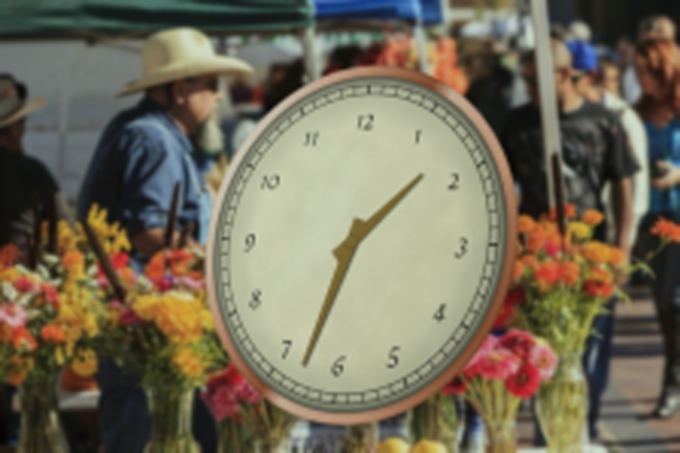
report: 1,33
